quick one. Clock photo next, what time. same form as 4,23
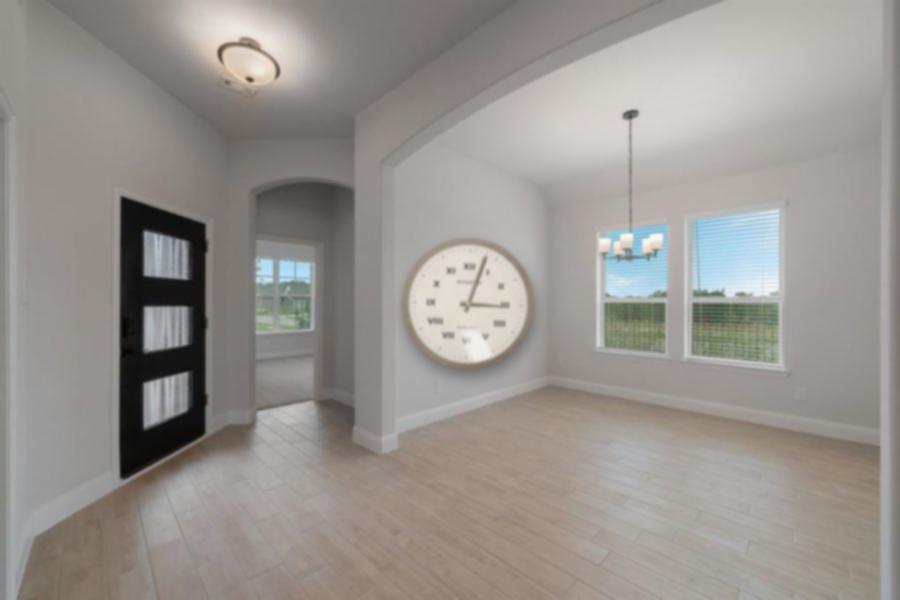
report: 3,03
